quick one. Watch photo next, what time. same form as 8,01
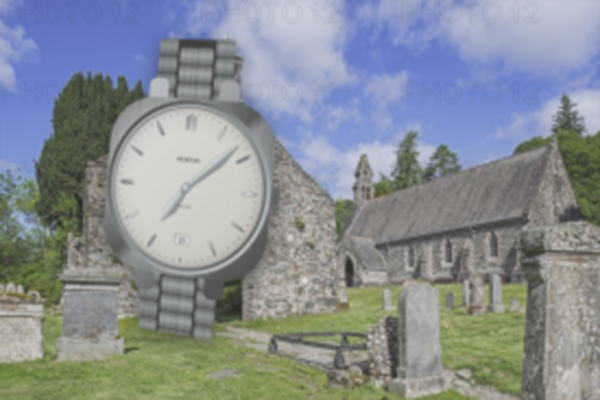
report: 7,08
